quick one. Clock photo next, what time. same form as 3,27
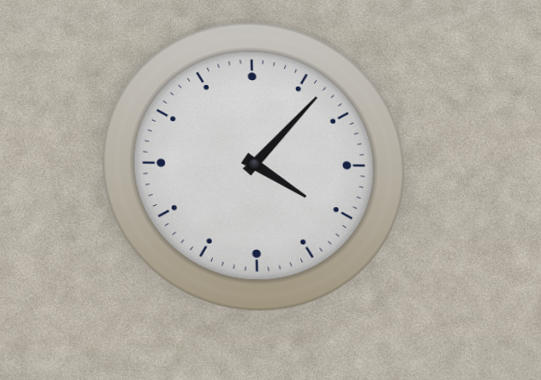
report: 4,07
